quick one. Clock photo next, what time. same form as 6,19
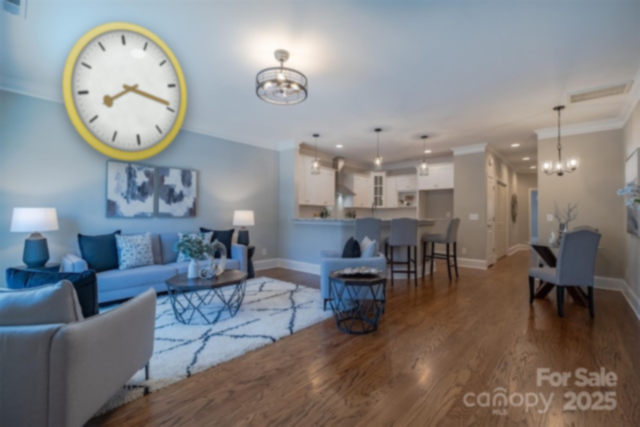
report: 8,19
